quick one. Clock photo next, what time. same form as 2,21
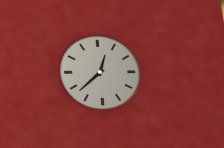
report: 12,38
